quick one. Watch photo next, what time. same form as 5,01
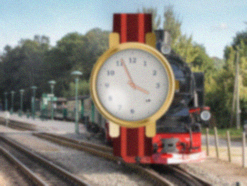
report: 3,56
